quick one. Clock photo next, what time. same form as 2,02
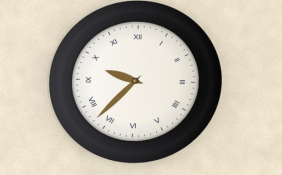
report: 9,37
